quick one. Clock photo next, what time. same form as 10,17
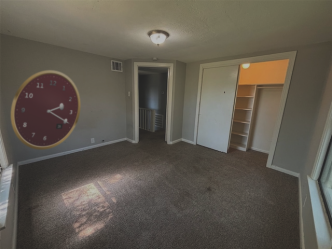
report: 2,19
